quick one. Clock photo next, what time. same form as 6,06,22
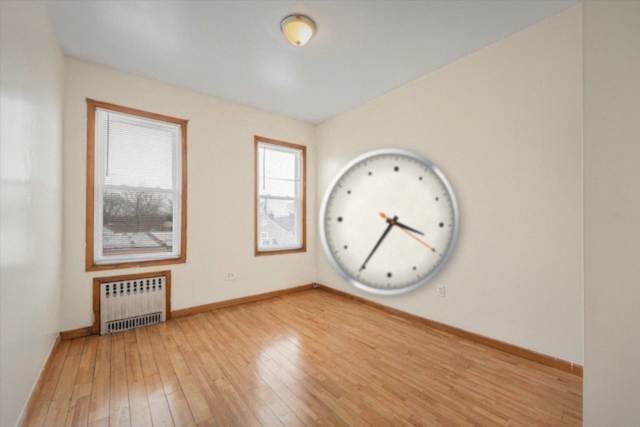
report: 3,35,20
